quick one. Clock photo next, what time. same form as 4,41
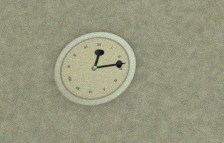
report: 12,13
